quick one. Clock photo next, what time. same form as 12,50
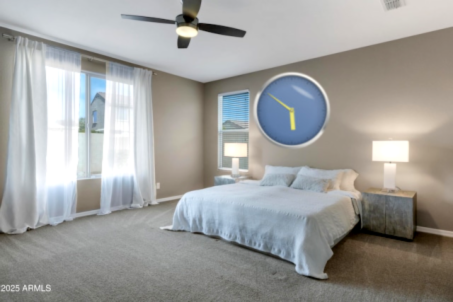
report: 5,51
